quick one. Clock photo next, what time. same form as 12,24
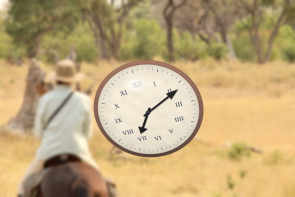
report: 7,11
